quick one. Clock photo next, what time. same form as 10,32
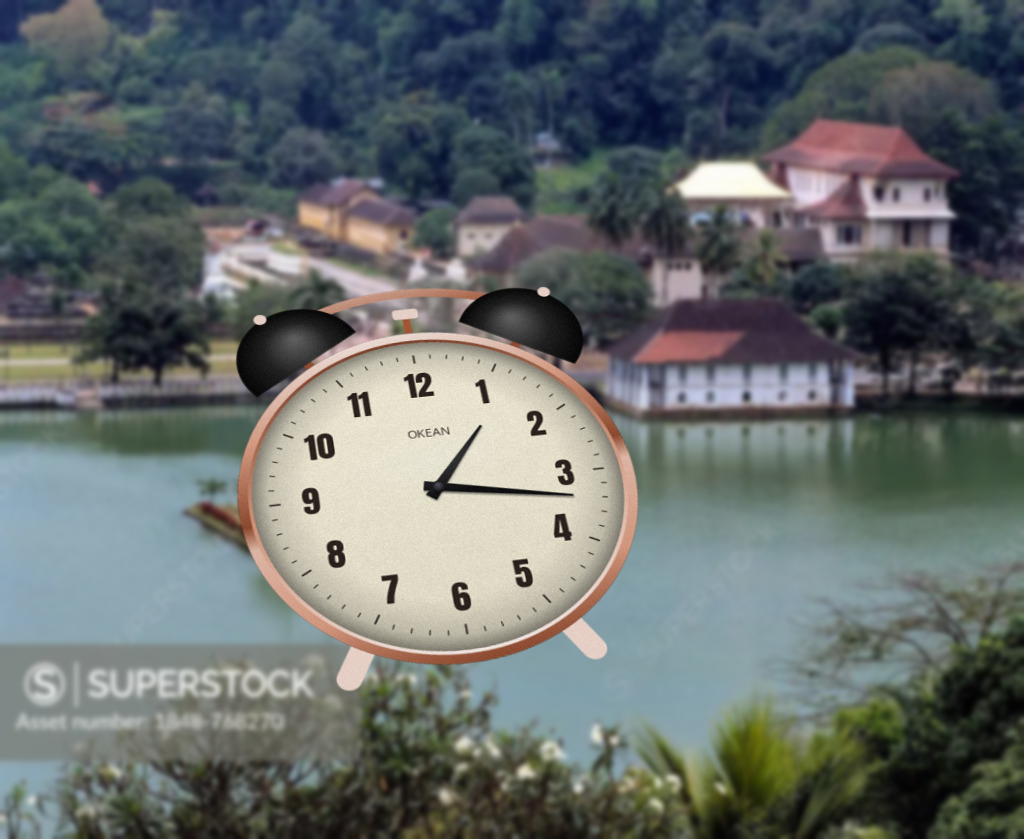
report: 1,17
